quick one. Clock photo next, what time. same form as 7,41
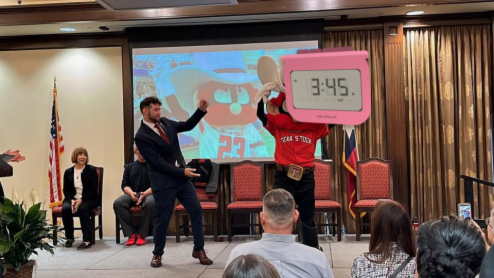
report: 3,45
